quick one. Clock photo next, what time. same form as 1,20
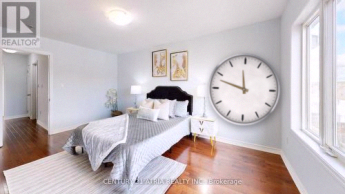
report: 11,48
